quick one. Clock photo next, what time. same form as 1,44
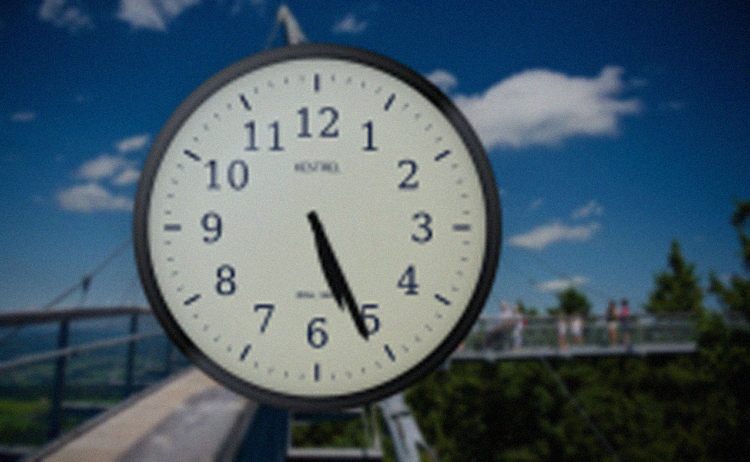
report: 5,26
